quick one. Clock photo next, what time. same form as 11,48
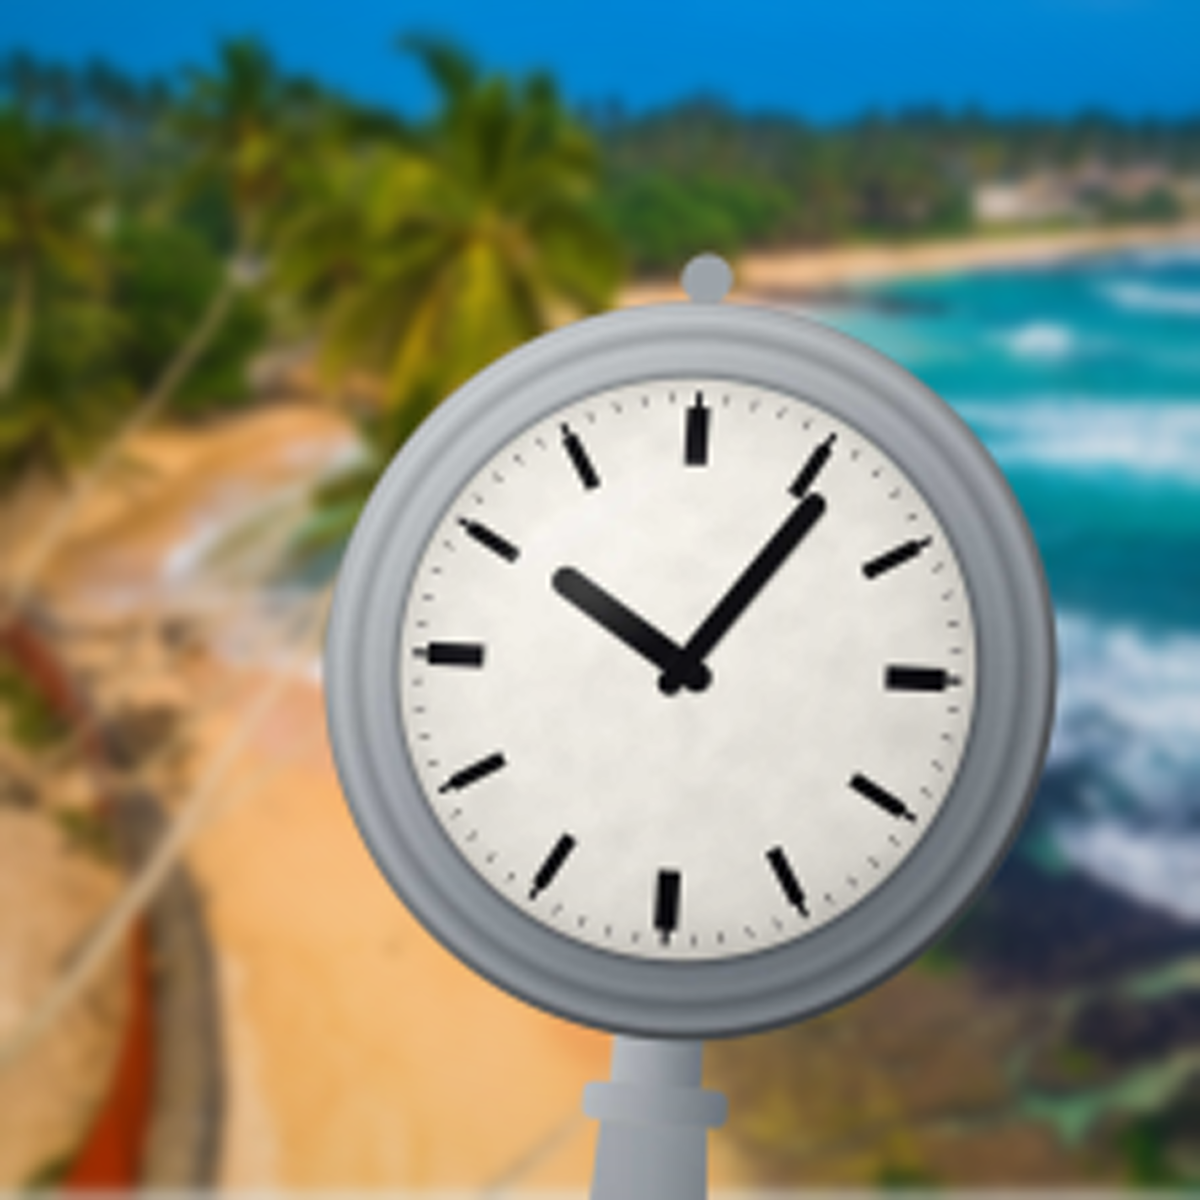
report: 10,06
